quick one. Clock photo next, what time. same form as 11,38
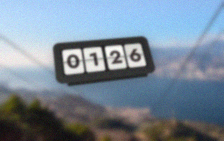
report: 1,26
